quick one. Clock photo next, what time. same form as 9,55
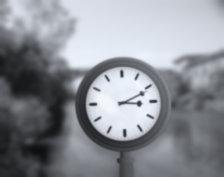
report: 3,11
